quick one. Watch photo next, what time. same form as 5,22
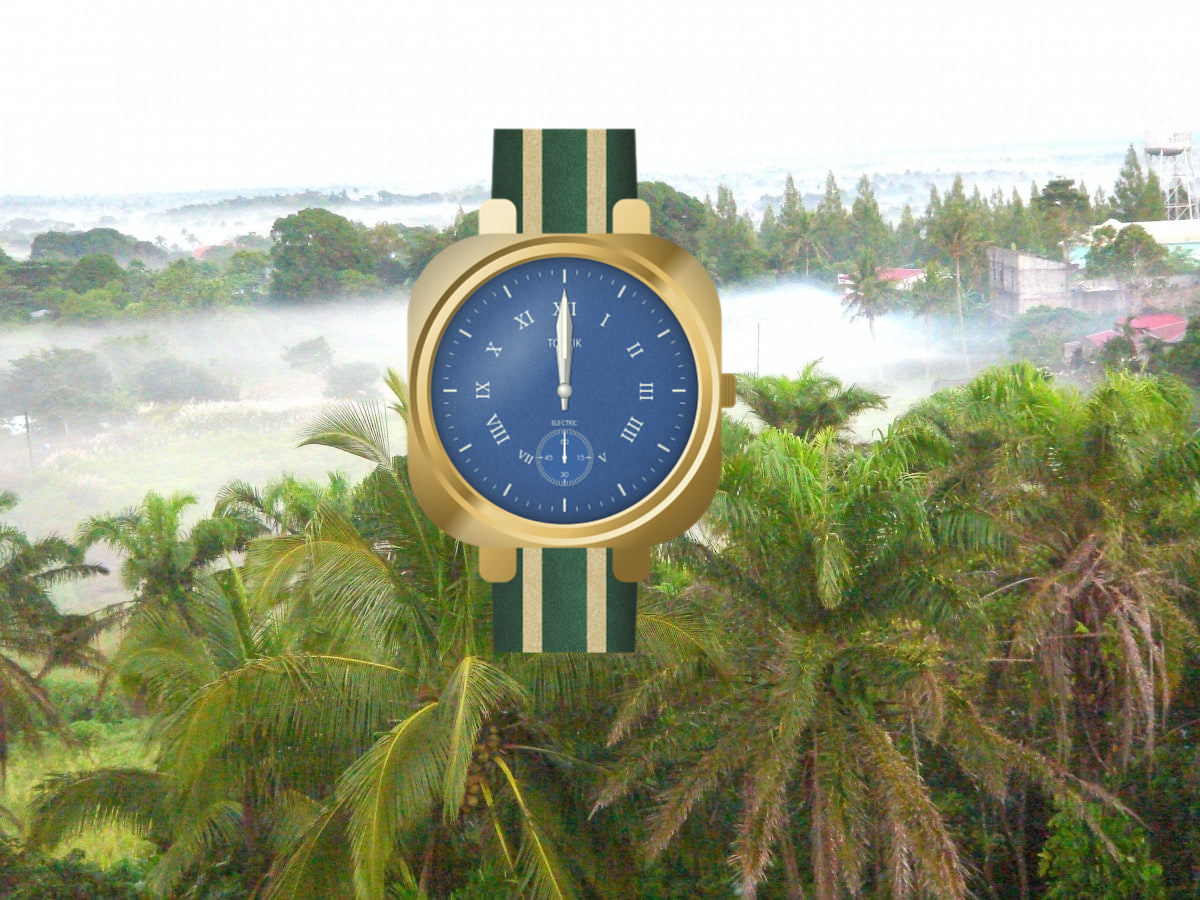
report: 12,00
